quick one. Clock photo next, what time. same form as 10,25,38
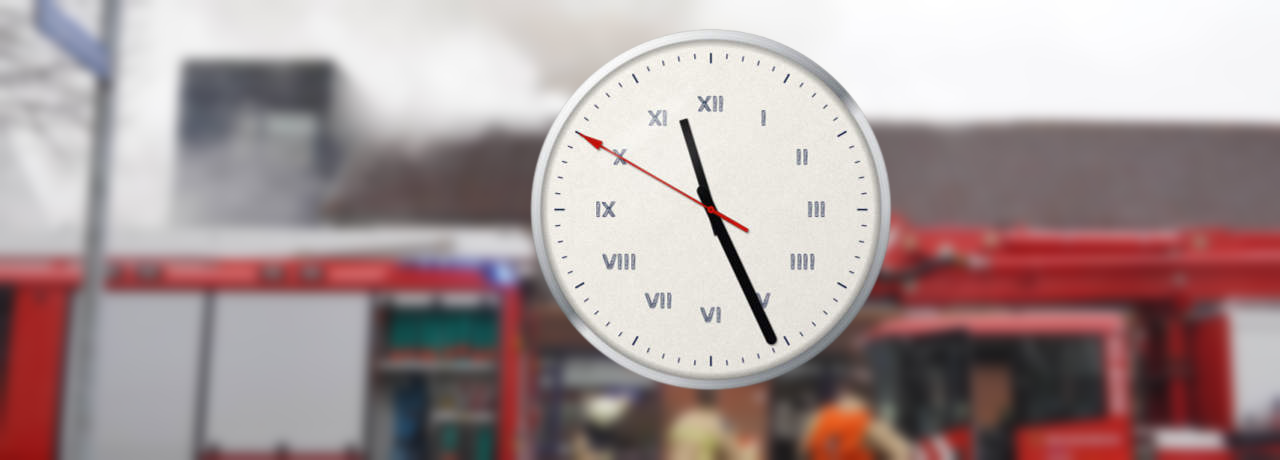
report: 11,25,50
